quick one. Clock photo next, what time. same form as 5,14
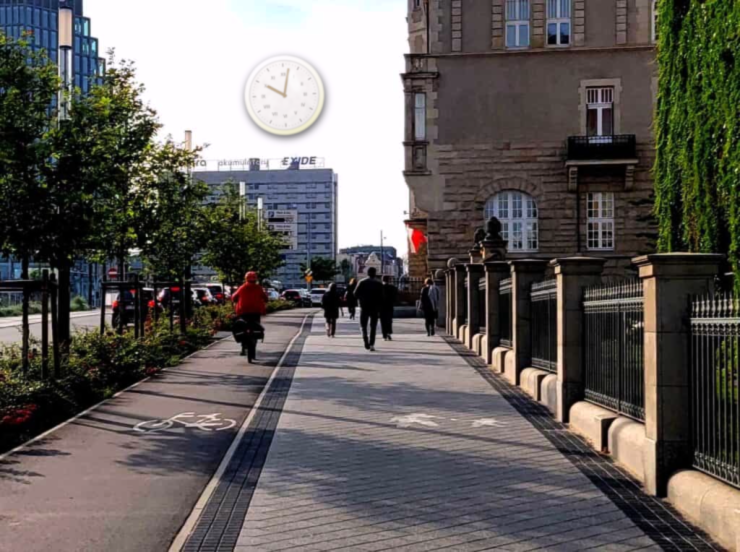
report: 10,02
